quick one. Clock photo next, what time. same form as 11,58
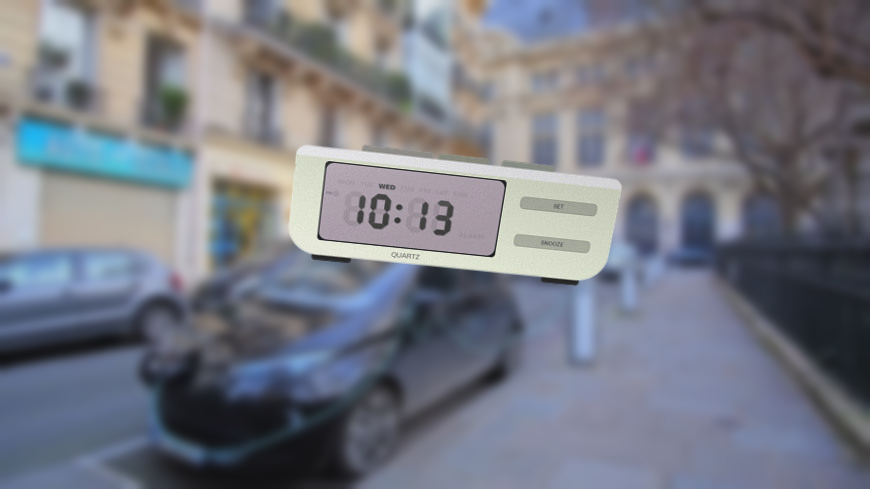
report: 10,13
